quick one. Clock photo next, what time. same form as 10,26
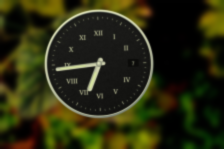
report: 6,44
